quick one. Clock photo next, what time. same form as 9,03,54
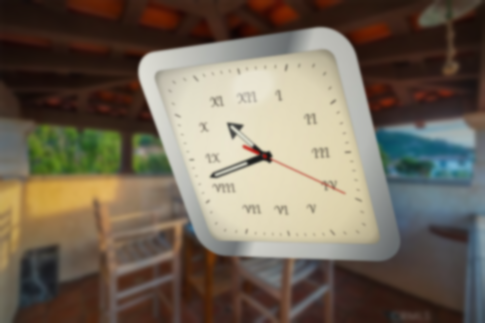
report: 10,42,20
